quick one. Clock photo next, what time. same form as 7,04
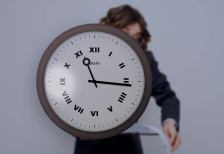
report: 11,16
